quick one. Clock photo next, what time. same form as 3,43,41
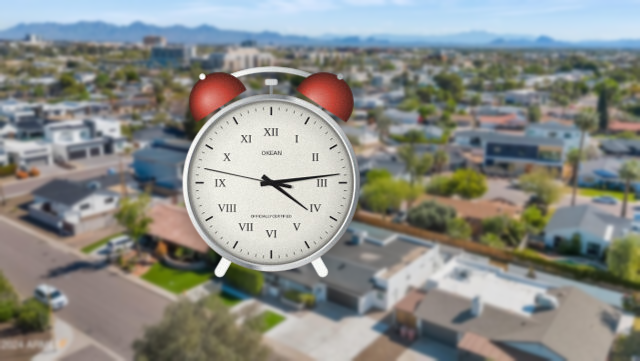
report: 4,13,47
